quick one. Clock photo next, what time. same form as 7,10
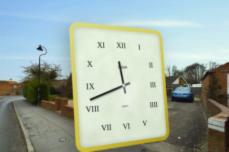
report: 11,42
